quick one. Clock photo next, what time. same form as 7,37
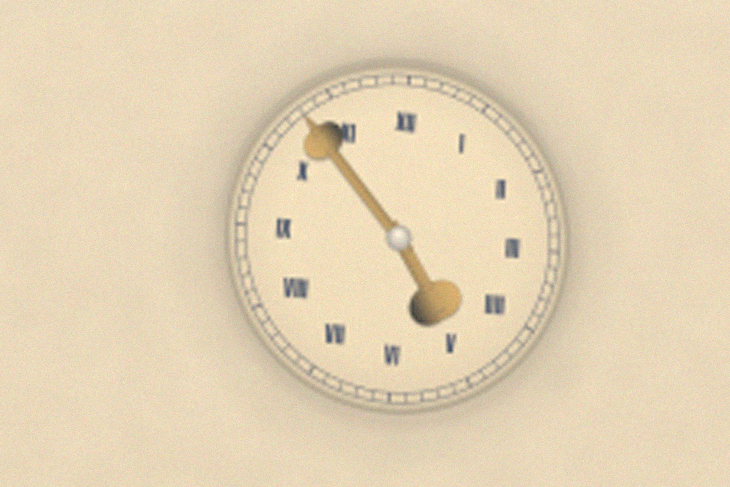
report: 4,53
